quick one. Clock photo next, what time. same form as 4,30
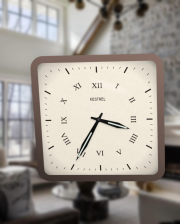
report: 3,35
